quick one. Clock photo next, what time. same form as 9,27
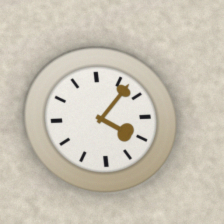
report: 4,07
